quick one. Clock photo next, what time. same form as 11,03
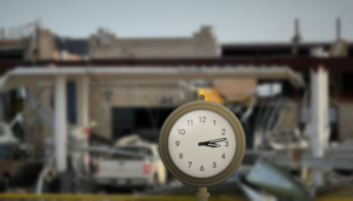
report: 3,13
